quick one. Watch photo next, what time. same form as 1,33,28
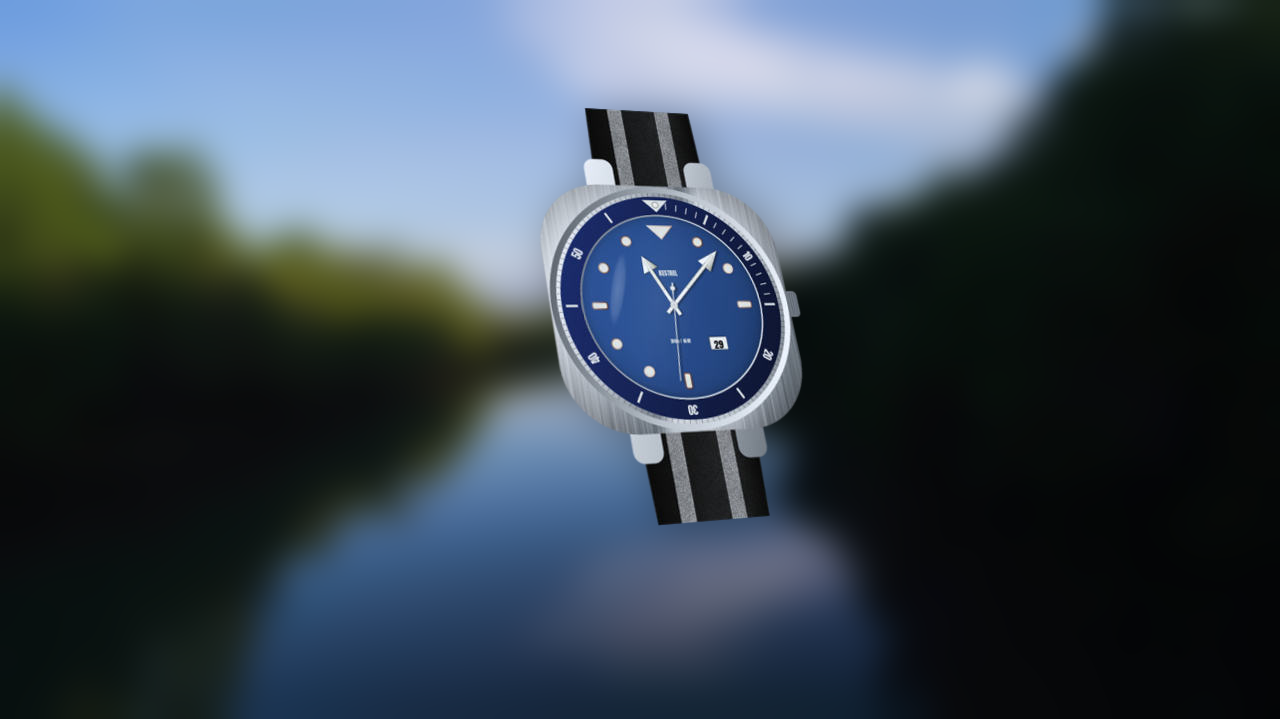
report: 11,07,31
